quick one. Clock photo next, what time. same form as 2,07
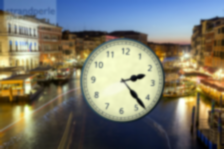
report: 2,23
